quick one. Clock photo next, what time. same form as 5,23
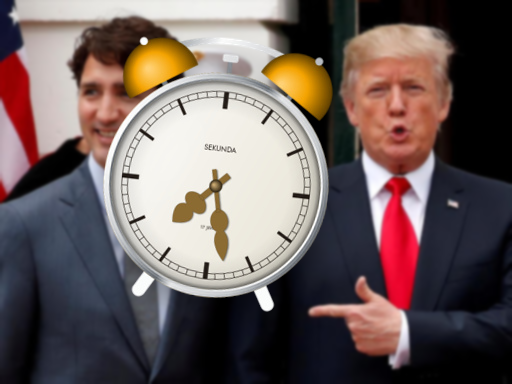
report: 7,28
